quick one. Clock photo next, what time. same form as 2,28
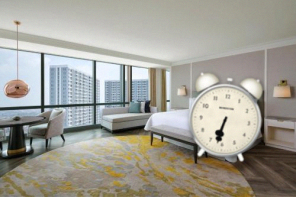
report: 6,32
